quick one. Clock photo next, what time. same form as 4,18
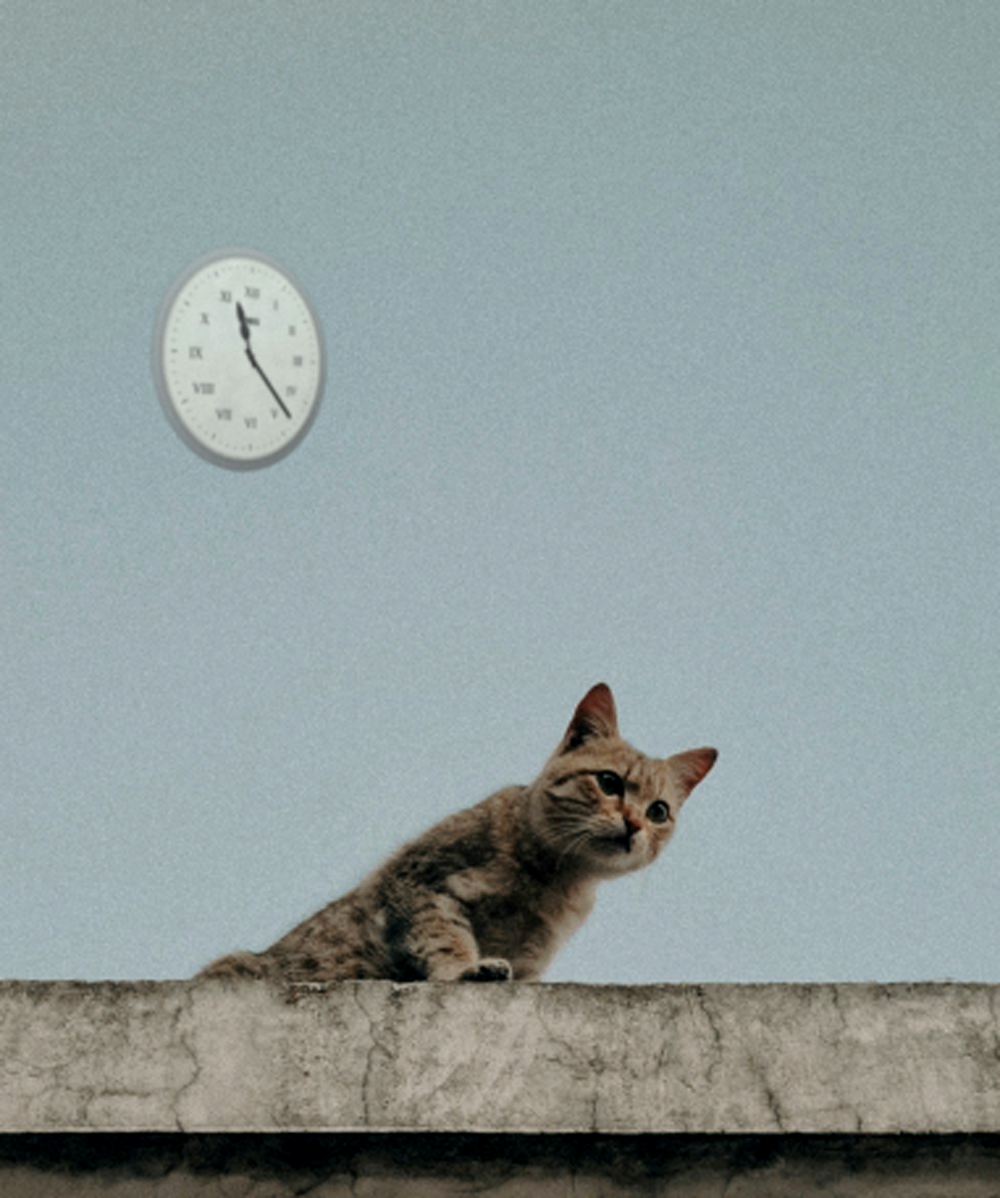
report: 11,23
